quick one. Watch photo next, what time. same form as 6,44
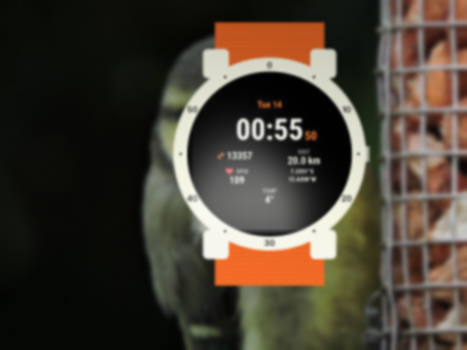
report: 0,55
